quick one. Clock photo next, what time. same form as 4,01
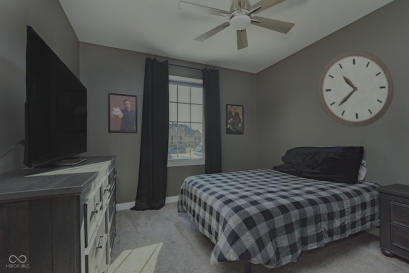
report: 10,38
